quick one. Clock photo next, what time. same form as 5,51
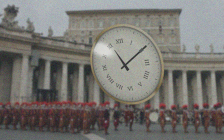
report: 11,10
